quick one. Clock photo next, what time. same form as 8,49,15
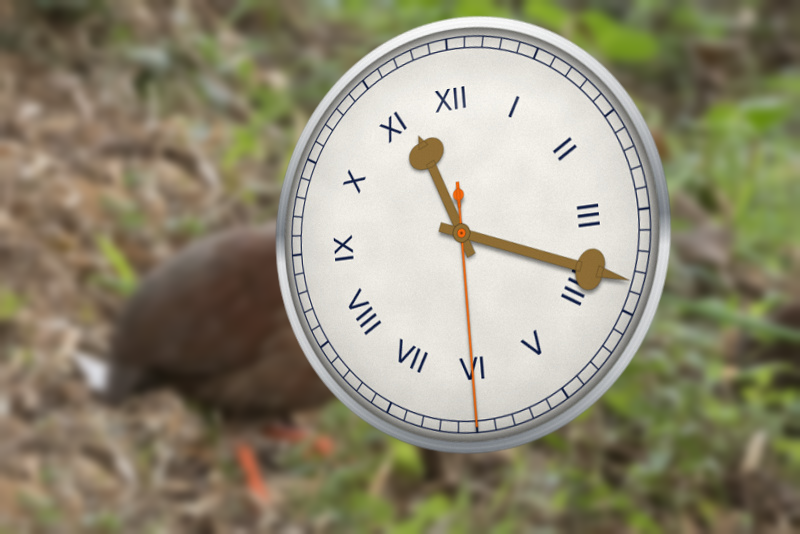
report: 11,18,30
